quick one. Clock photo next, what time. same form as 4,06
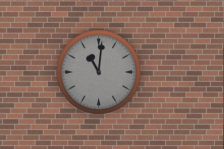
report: 11,01
